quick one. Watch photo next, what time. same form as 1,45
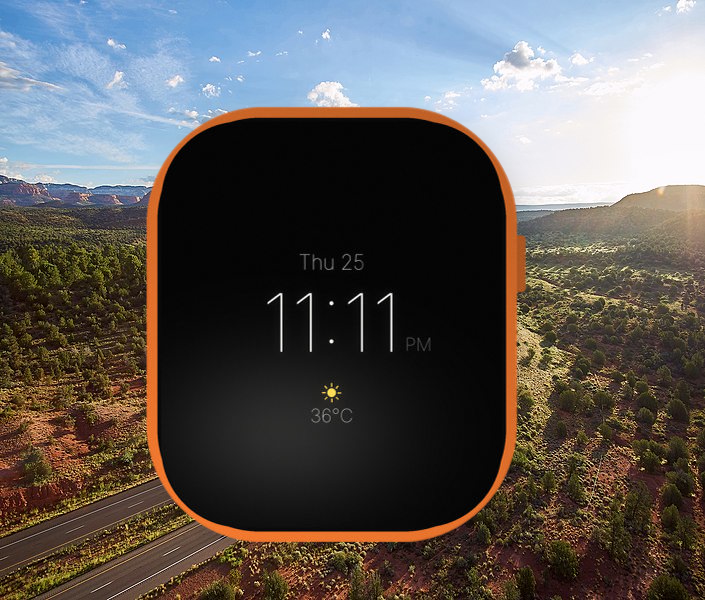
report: 11,11
